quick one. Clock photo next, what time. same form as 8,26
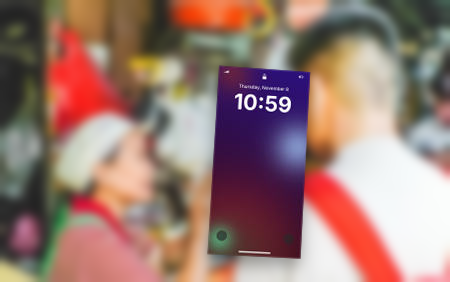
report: 10,59
